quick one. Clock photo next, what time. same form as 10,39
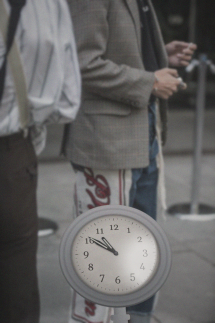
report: 10,51
